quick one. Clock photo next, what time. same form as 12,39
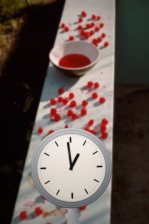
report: 12,59
